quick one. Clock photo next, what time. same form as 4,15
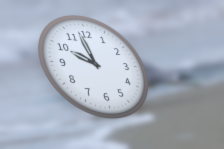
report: 9,58
